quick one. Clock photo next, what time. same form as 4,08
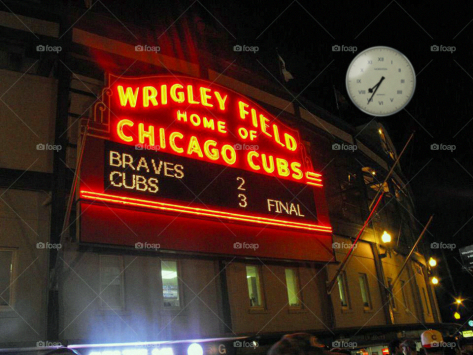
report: 7,35
